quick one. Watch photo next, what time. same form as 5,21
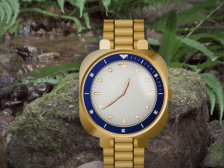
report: 12,39
